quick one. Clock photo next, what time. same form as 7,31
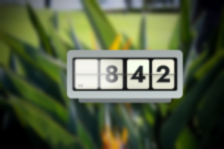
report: 8,42
